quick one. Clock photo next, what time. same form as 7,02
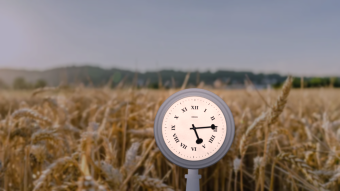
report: 5,14
